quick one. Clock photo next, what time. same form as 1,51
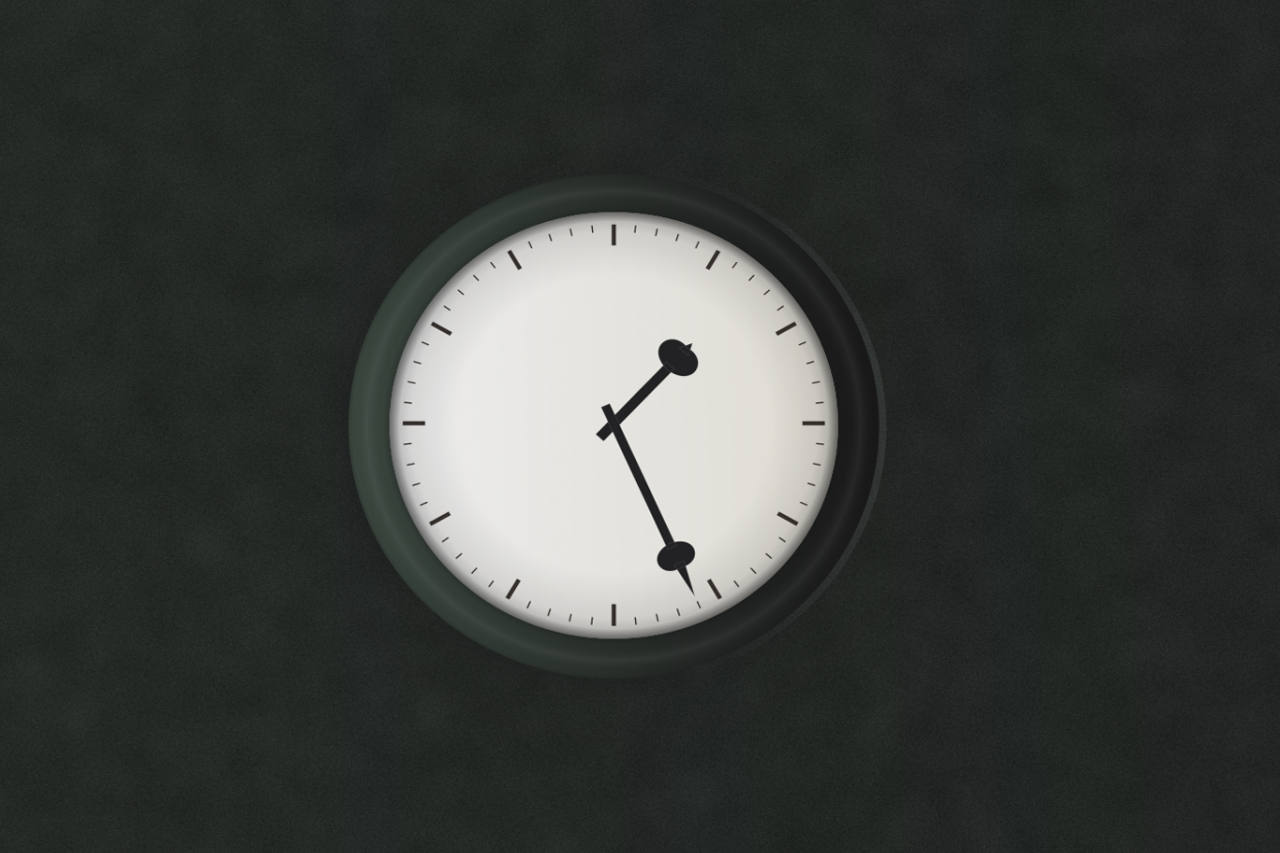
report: 1,26
